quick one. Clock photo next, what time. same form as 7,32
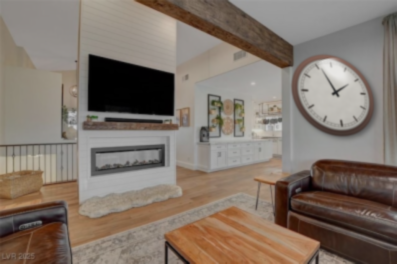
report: 1,56
